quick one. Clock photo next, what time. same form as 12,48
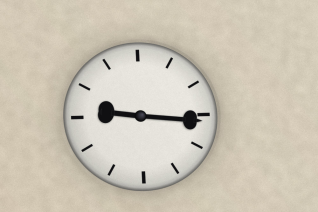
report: 9,16
